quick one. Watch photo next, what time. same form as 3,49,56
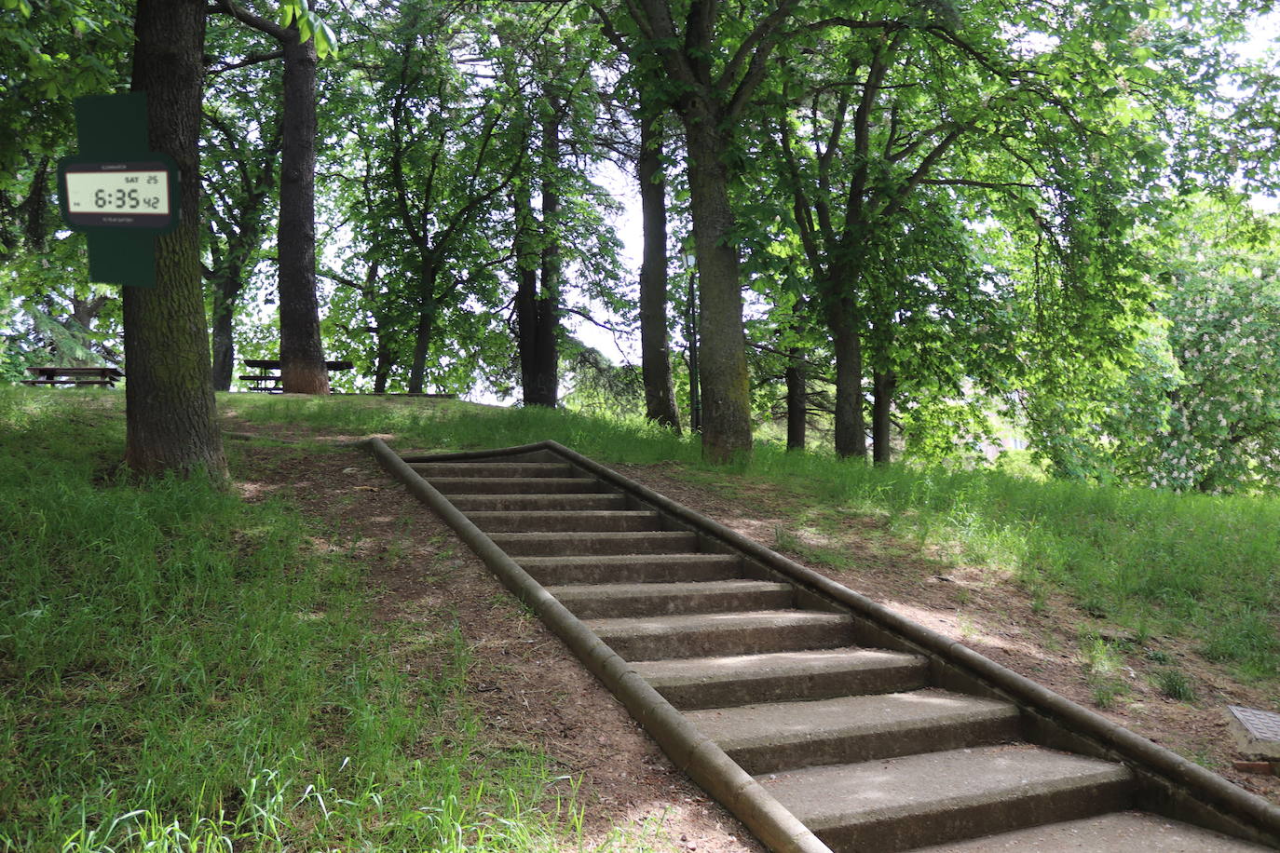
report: 6,35,42
